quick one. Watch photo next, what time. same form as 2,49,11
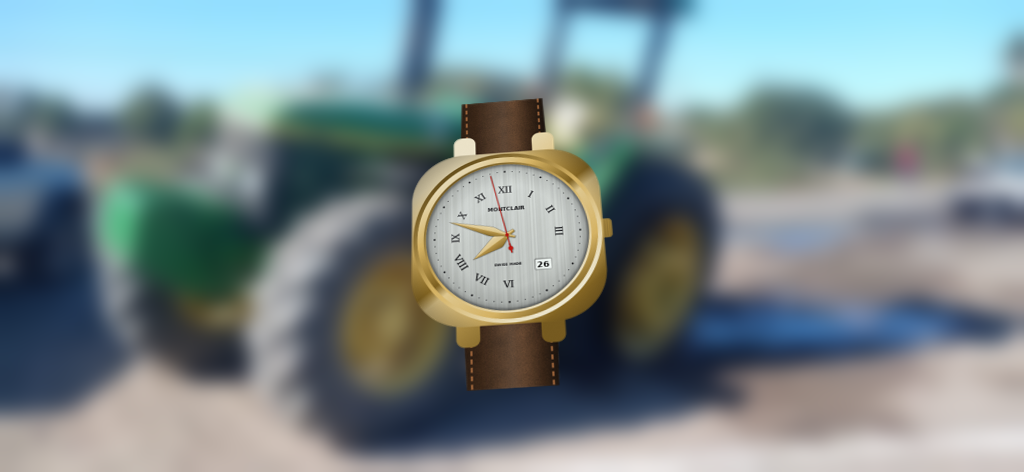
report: 7,47,58
